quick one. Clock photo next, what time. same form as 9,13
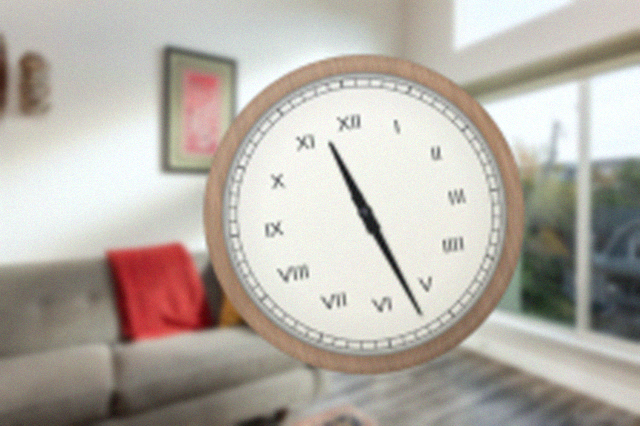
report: 11,27
